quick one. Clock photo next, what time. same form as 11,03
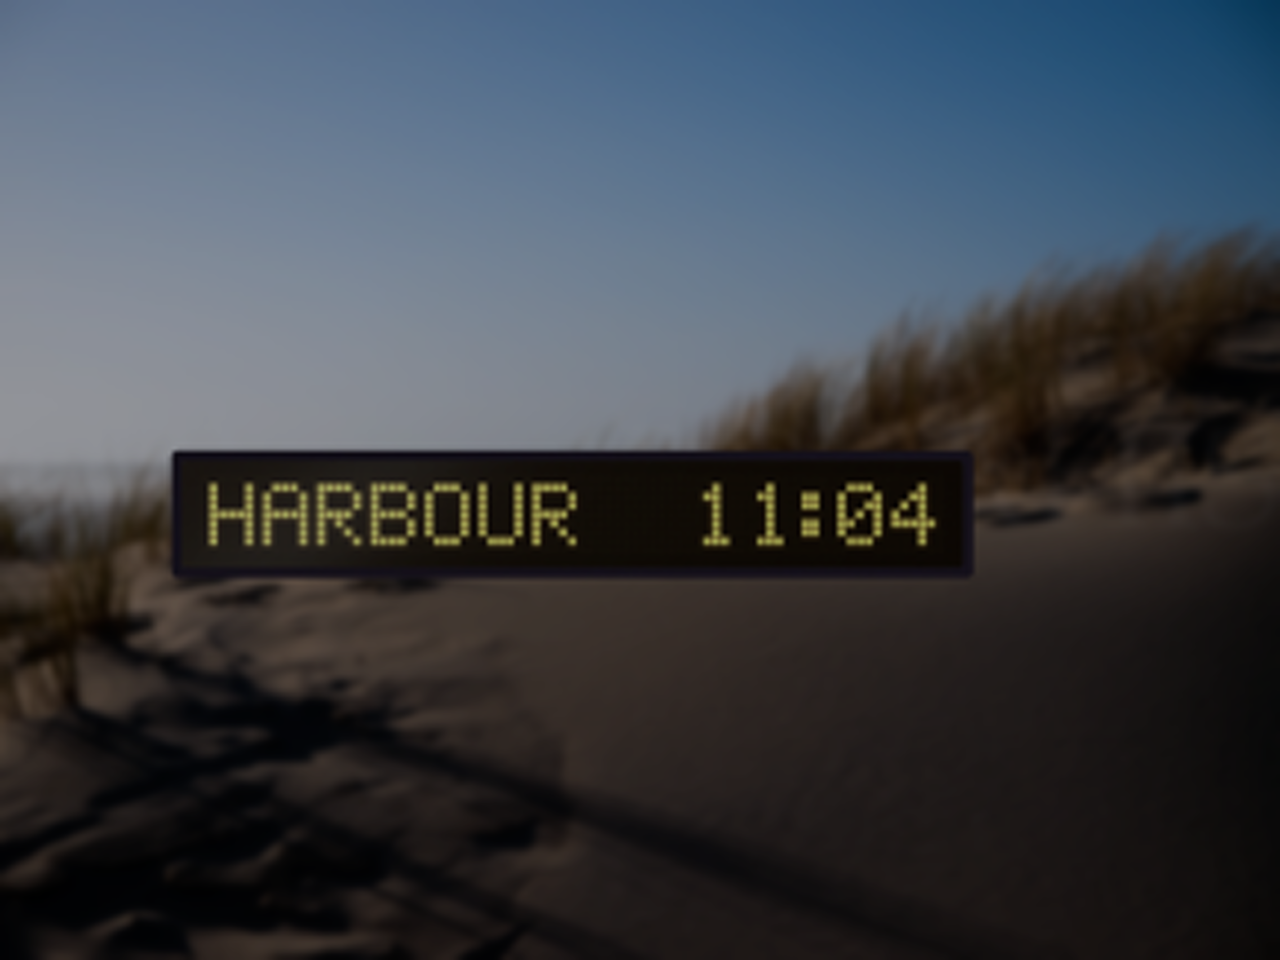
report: 11,04
